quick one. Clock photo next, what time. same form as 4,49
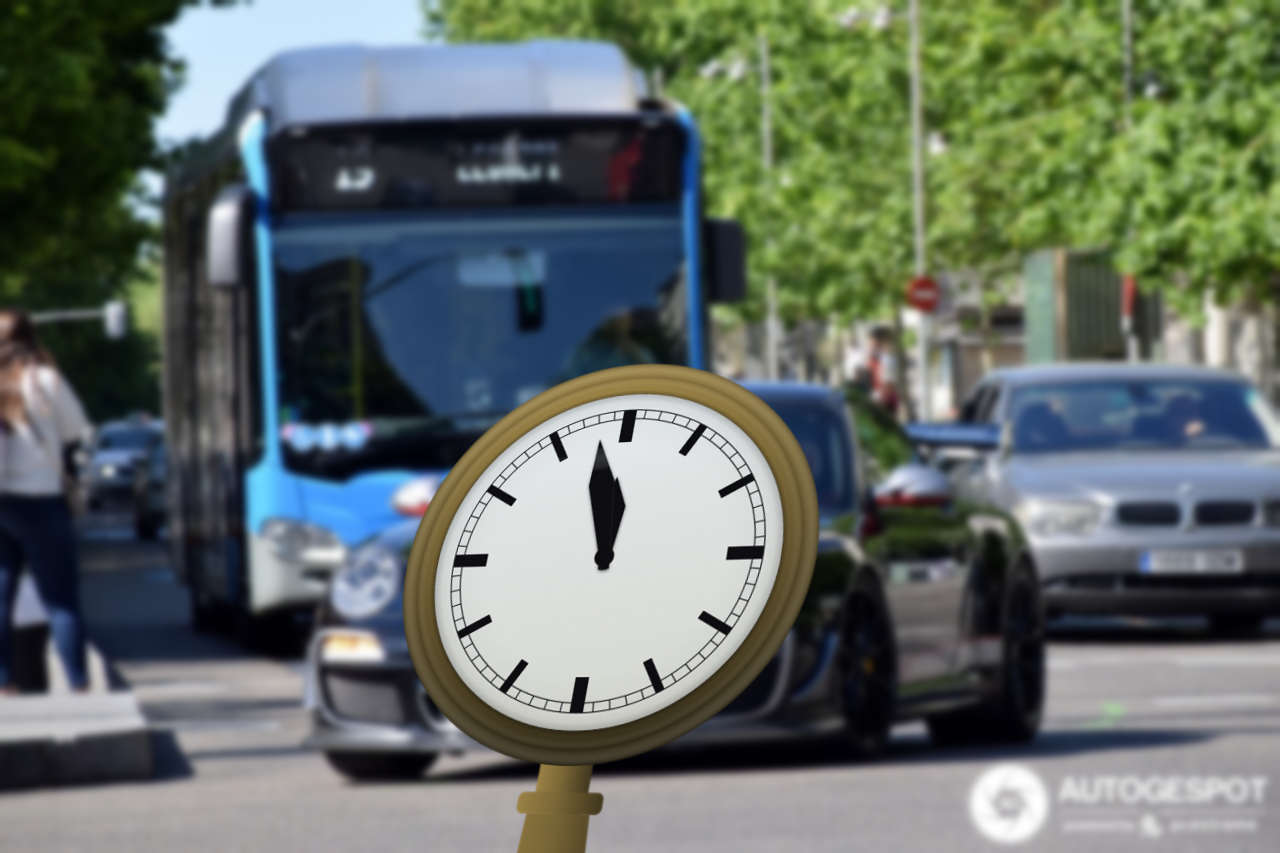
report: 11,58
